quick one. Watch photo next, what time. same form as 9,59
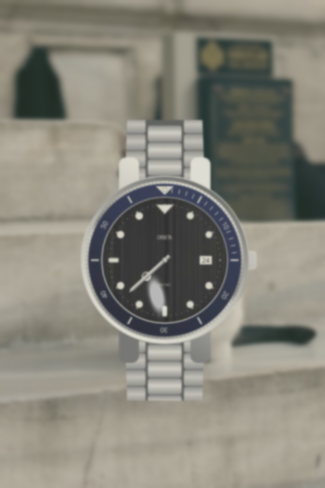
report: 7,38
